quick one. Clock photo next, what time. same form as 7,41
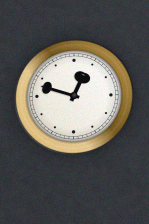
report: 12,48
